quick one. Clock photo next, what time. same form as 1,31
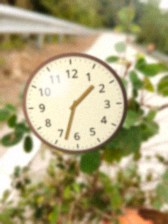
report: 1,33
